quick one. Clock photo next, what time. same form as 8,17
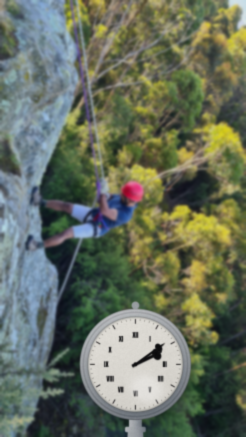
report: 2,09
